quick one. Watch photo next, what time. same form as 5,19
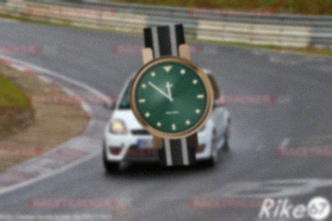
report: 11,52
